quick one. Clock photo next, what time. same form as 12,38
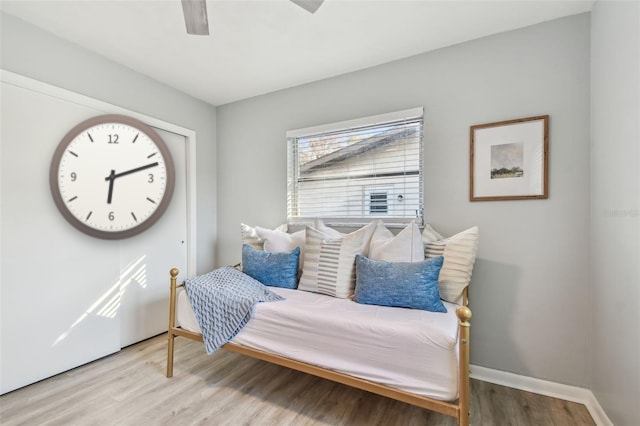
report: 6,12
